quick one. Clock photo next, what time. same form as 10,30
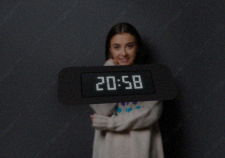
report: 20,58
